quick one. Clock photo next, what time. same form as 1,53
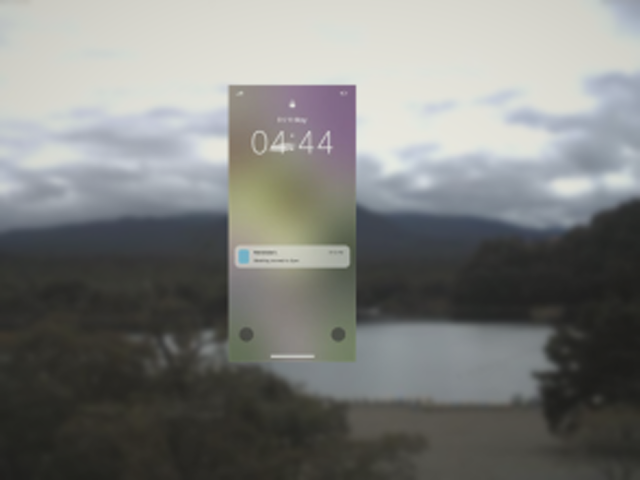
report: 4,44
